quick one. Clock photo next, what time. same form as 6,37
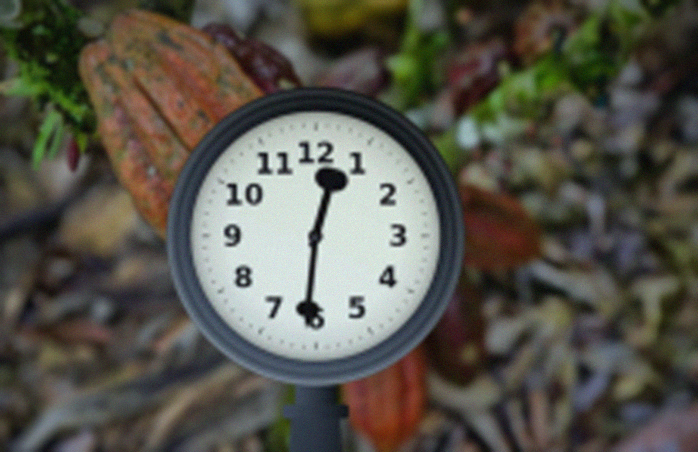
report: 12,31
